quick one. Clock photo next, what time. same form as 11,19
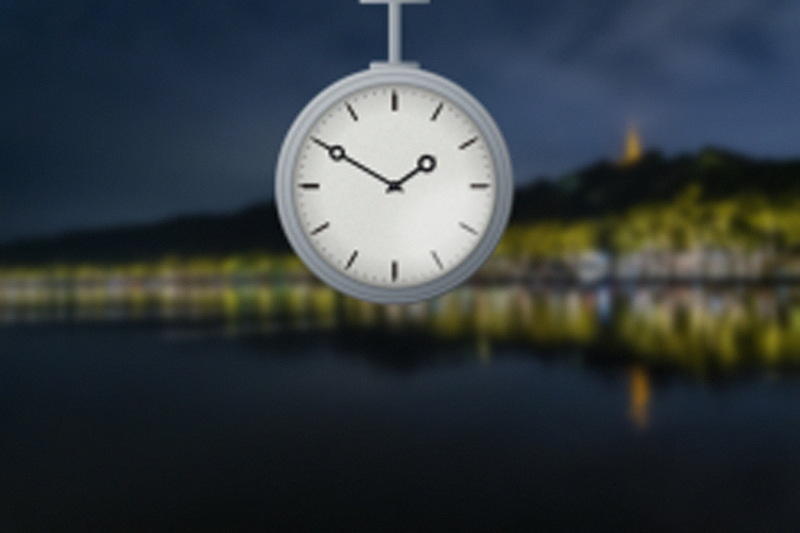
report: 1,50
